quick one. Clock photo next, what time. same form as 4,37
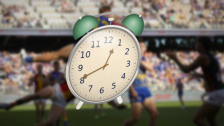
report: 12,41
